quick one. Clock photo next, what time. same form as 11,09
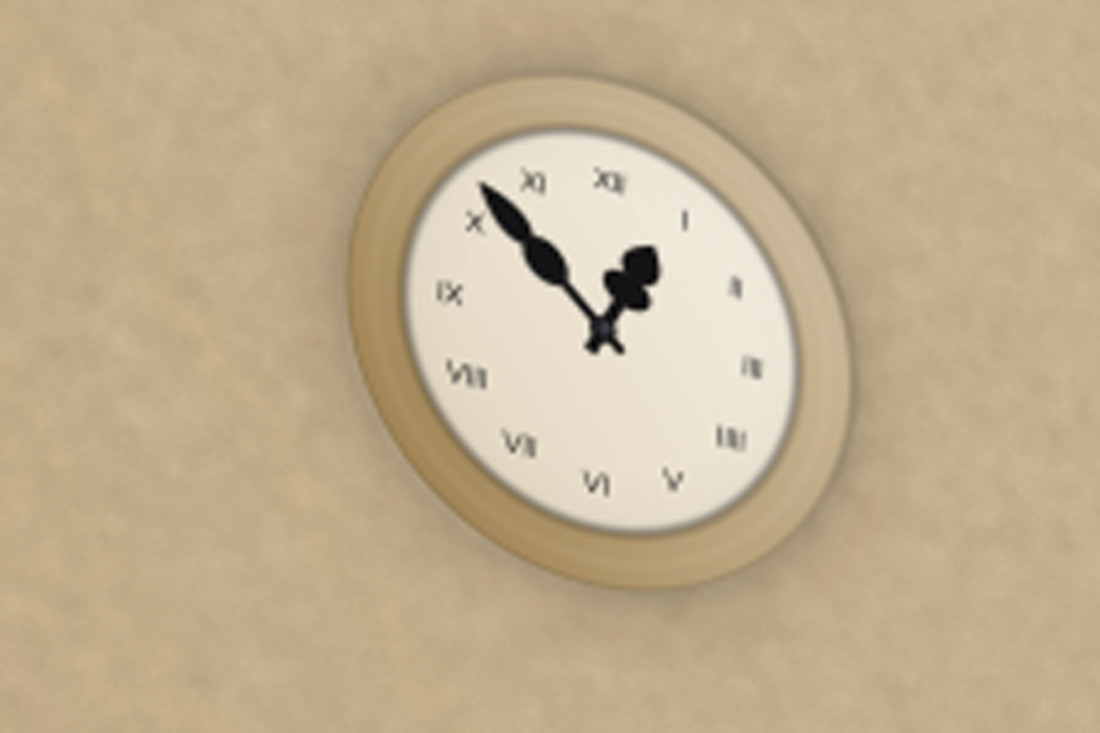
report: 12,52
